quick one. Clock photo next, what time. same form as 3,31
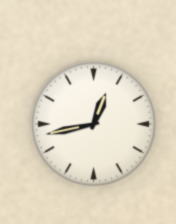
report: 12,43
